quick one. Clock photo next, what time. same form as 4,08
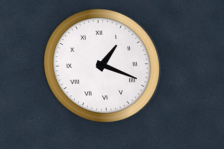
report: 1,19
